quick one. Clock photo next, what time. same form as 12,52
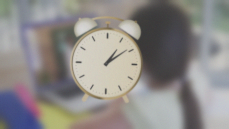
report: 1,09
